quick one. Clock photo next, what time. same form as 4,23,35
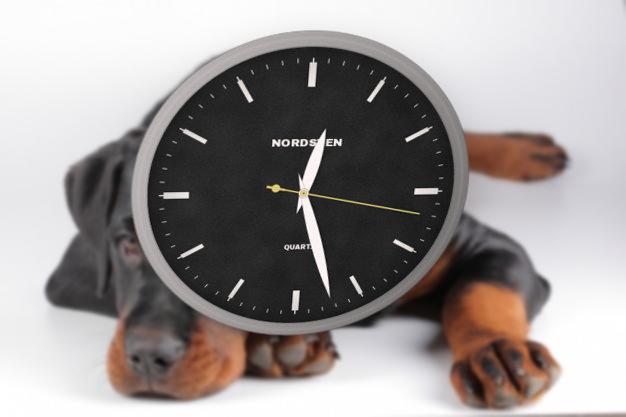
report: 12,27,17
